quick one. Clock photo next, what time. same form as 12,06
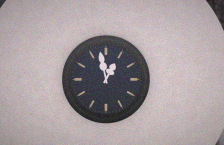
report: 12,58
